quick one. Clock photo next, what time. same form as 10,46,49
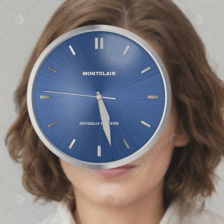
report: 5,27,46
